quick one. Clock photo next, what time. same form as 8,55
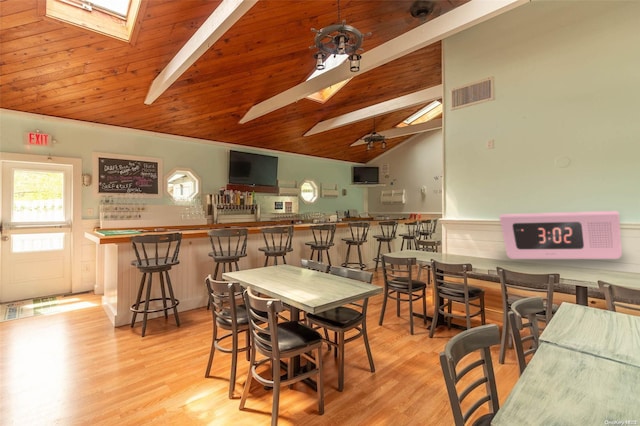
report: 3,02
